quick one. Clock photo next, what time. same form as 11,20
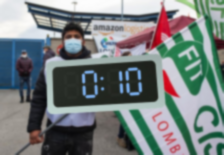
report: 0,10
